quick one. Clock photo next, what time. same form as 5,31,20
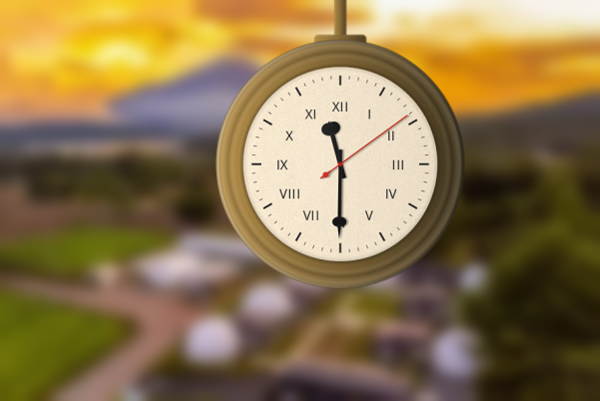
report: 11,30,09
